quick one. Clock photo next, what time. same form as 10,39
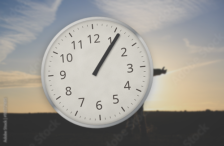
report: 1,06
